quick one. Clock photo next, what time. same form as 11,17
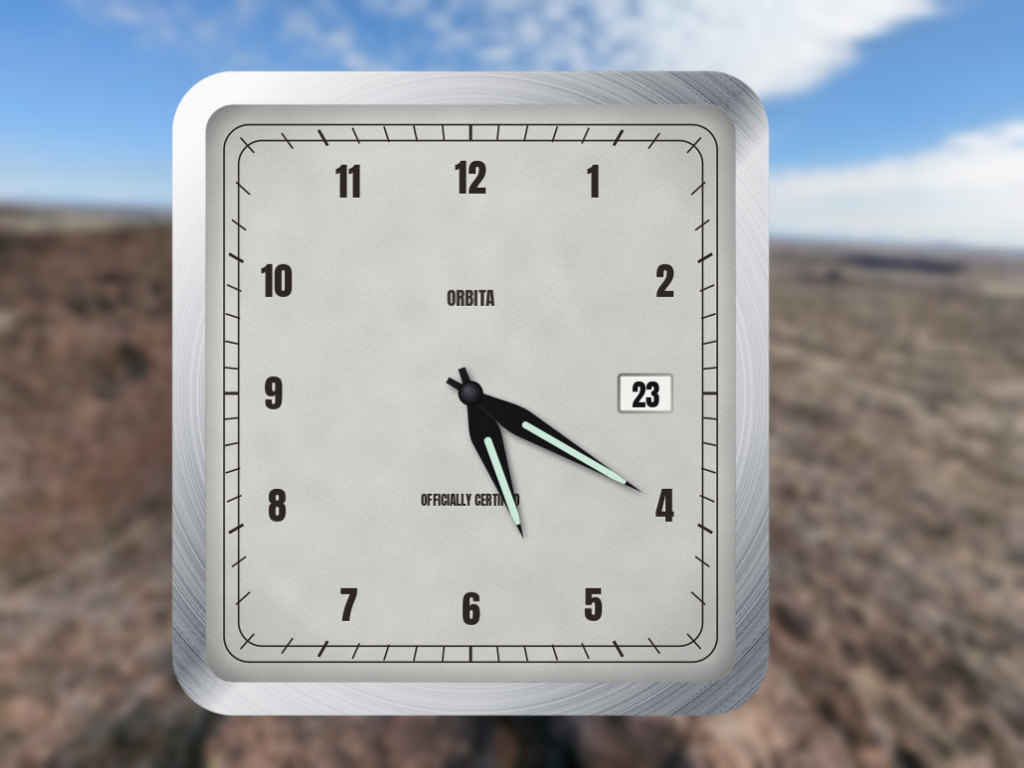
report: 5,20
